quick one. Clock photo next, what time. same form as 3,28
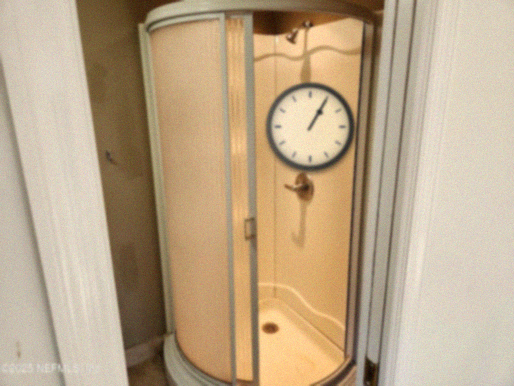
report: 1,05
